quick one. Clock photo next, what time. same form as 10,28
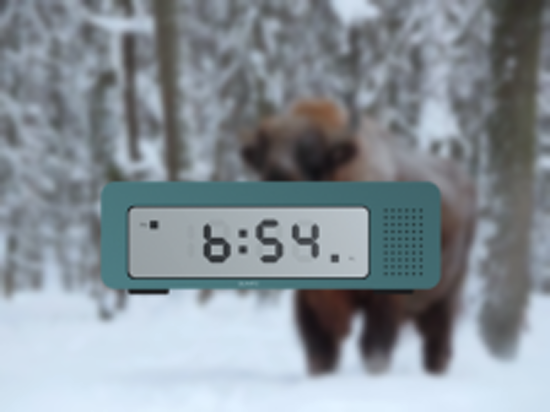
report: 6,54
